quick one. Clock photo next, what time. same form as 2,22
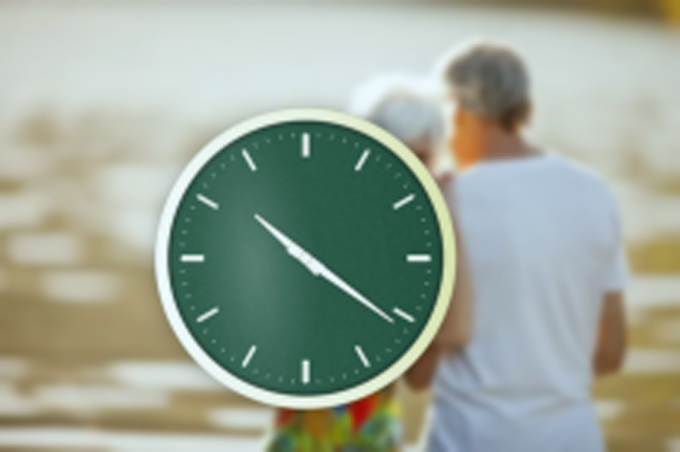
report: 10,21
